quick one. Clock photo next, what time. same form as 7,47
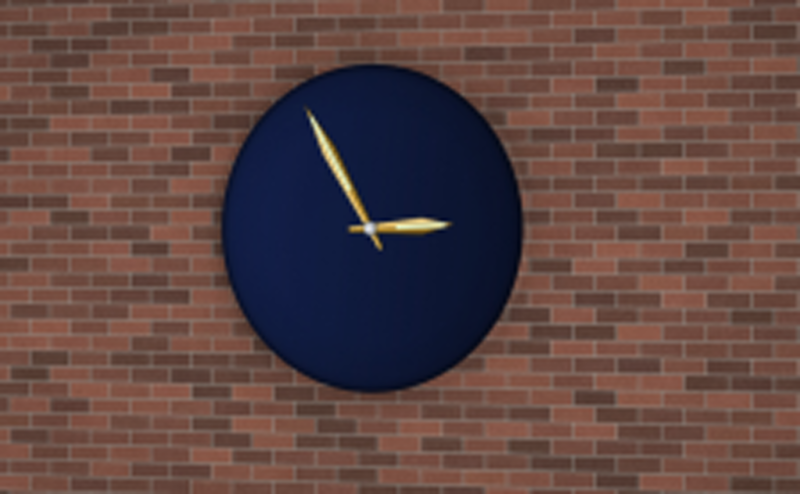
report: 2,55
